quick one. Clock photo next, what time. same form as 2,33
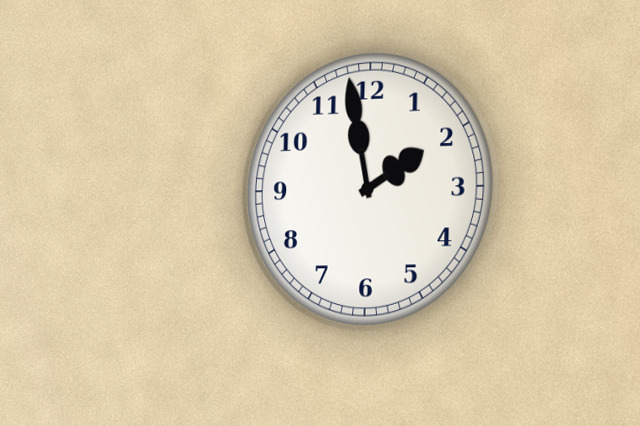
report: 1,58
